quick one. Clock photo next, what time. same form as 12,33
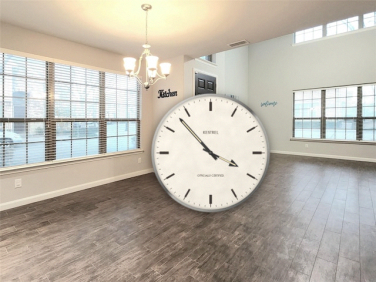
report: 3,53
